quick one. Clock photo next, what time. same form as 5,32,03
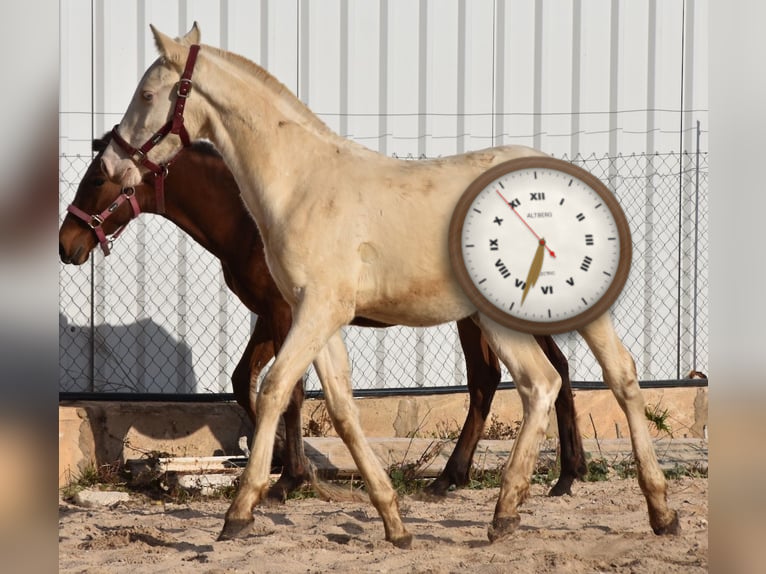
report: 6,33,54
